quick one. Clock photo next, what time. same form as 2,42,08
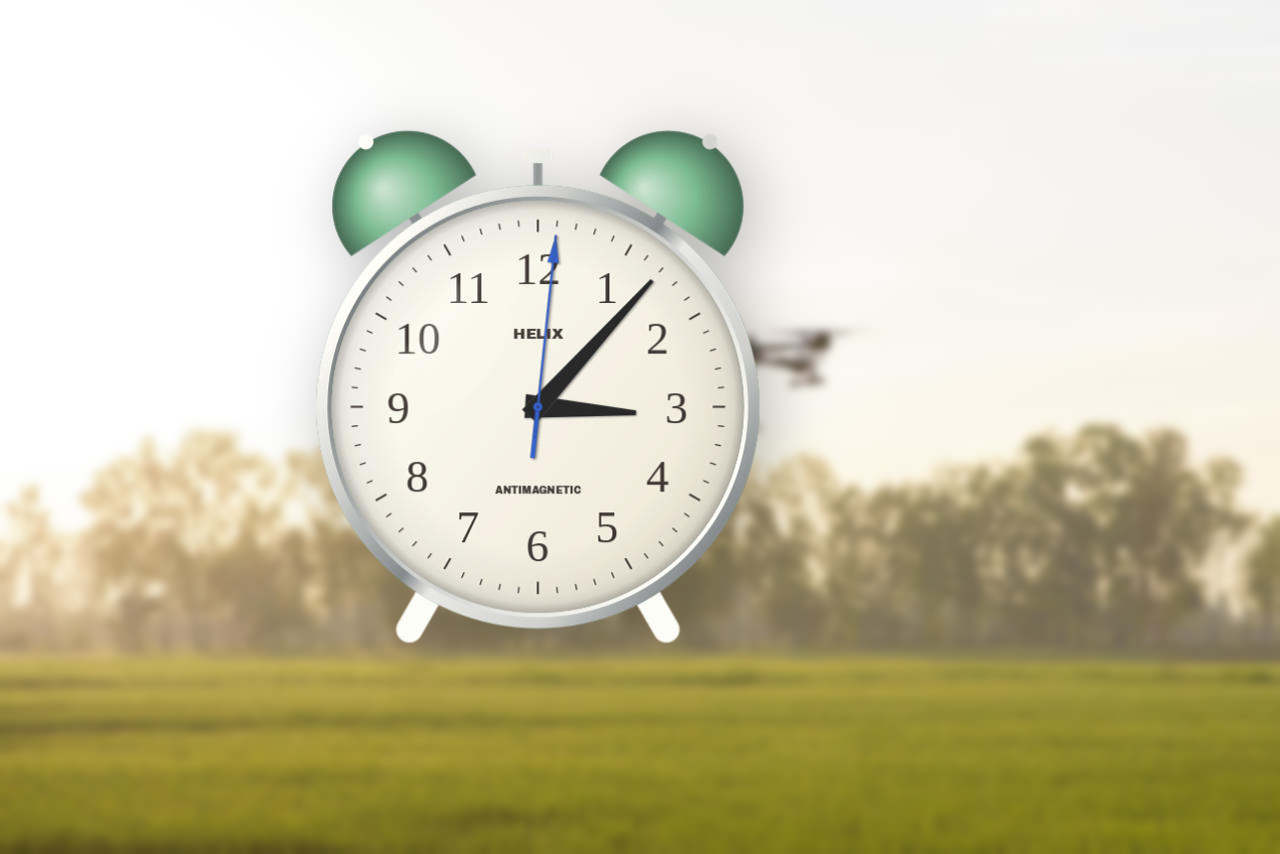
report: 3,07,01
